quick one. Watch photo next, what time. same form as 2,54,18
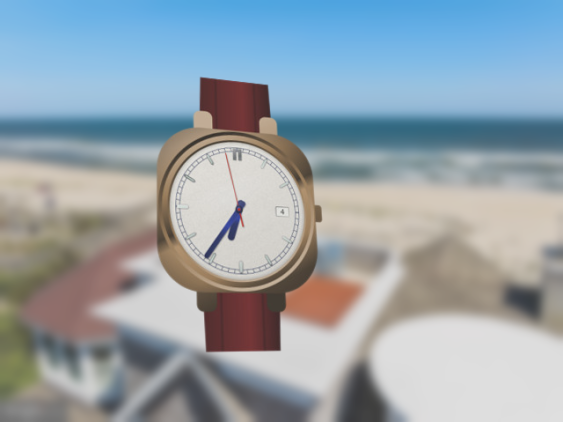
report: 6,35,58
